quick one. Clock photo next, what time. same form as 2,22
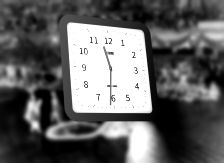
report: 11,31
